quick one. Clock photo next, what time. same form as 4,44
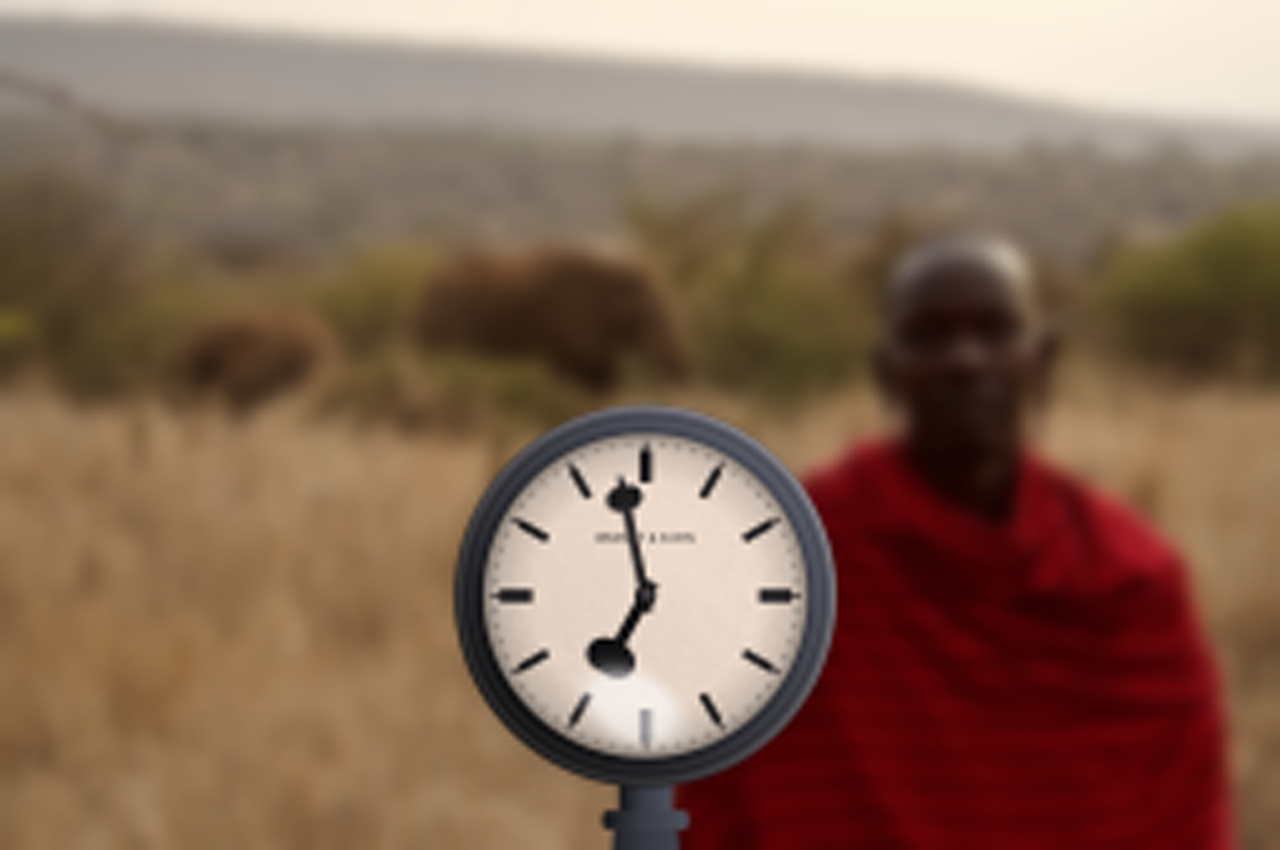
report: 6,58
